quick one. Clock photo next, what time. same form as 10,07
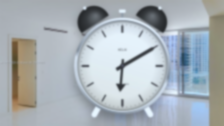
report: 6,10
